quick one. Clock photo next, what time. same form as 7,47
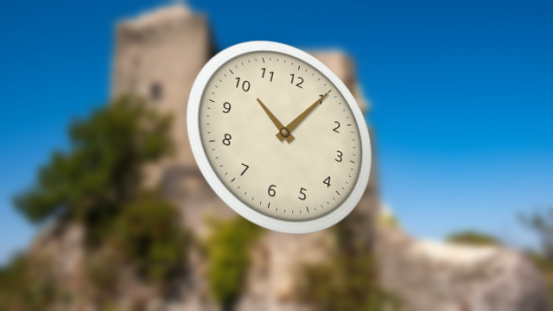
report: 10,05
